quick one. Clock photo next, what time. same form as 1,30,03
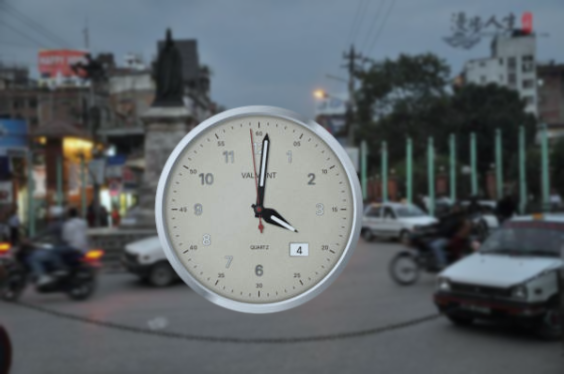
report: 4,00,59
